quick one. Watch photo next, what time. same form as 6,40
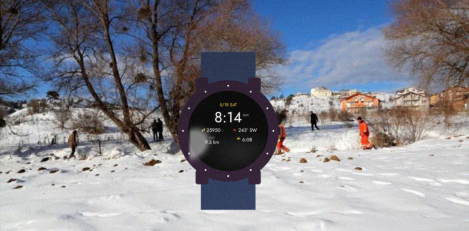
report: 8,14
